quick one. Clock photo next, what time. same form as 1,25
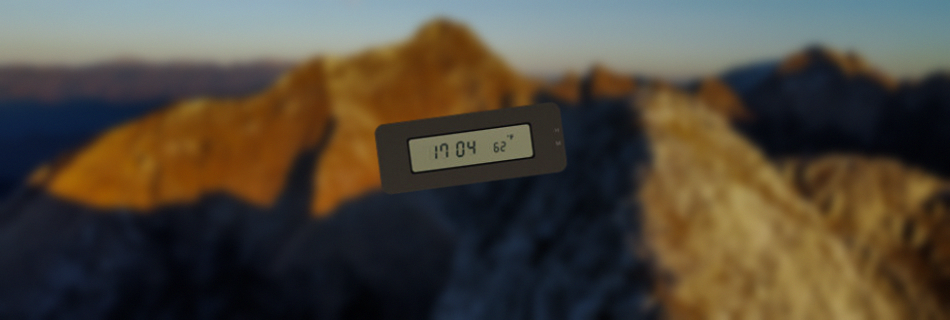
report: 17,04
